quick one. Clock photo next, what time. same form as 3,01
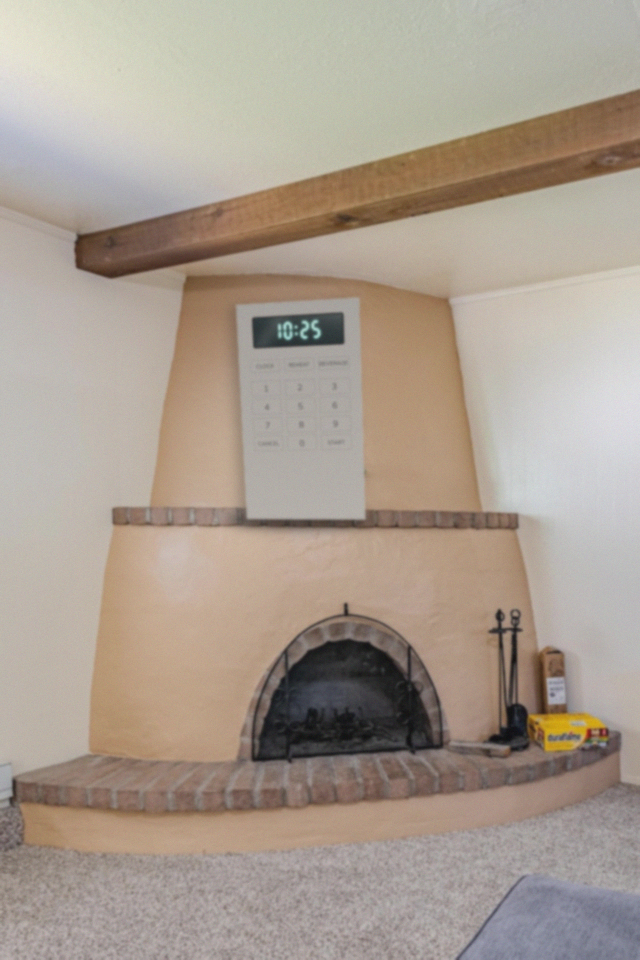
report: 10,25
